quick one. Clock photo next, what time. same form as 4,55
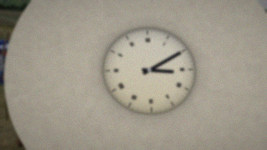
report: 3,10
